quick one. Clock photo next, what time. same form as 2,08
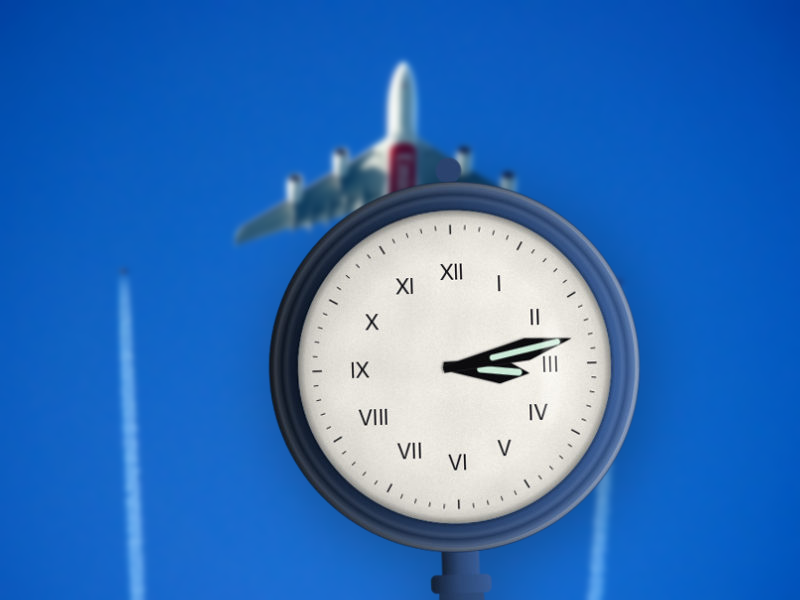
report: 3,13
